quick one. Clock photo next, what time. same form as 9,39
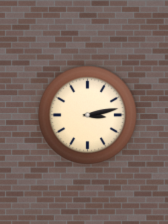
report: 3,13
